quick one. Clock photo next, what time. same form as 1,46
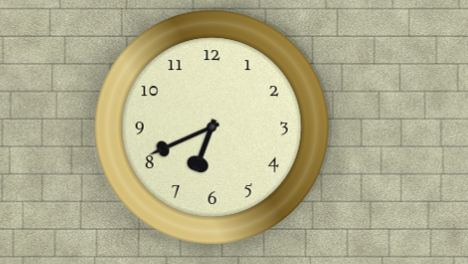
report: 6,41
